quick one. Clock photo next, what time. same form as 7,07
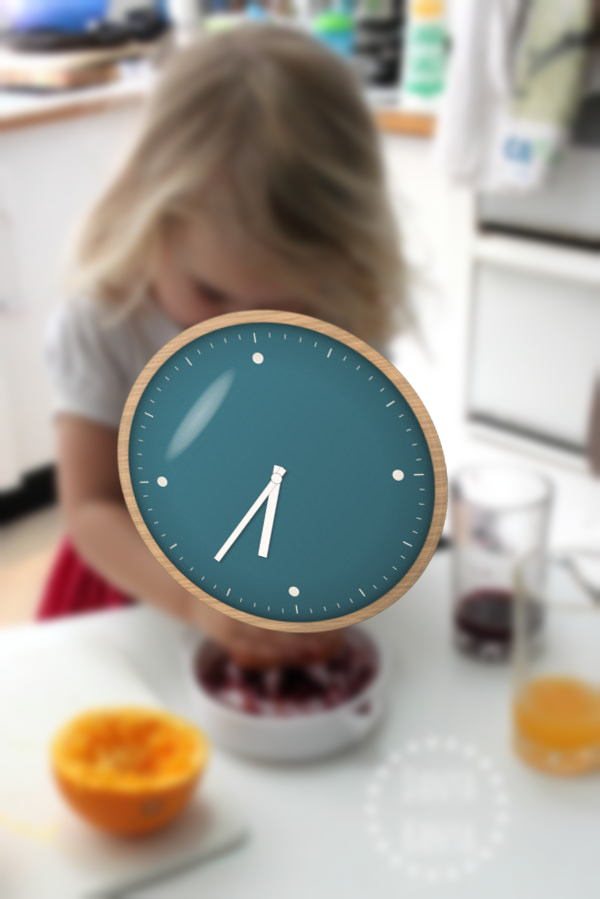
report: 6,37
